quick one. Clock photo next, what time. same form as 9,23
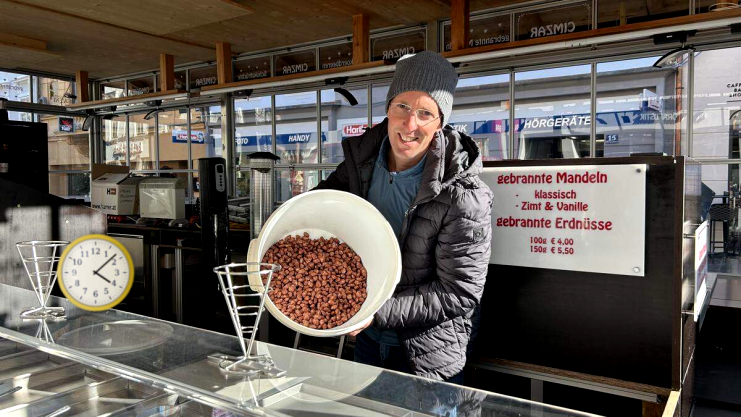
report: 4,08
